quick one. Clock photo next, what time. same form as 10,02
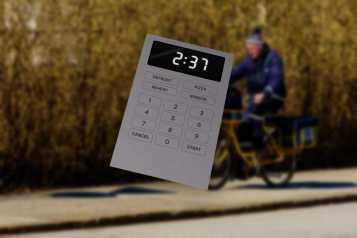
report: 2,37
